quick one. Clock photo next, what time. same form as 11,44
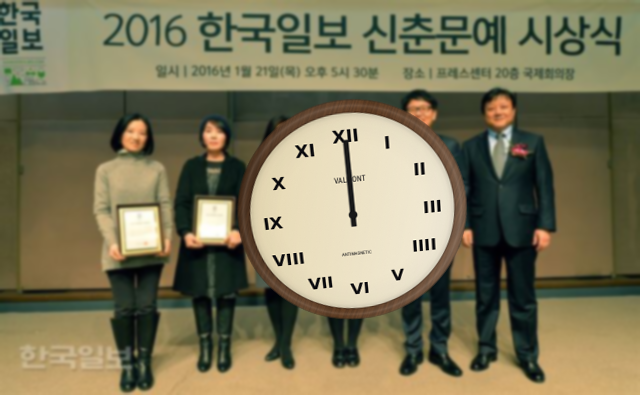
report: 12,00
